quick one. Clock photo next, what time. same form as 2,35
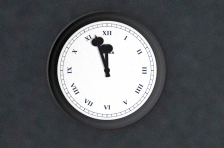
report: 11,57
